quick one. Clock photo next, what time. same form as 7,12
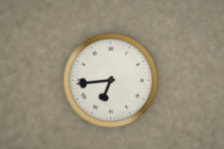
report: 6,44
